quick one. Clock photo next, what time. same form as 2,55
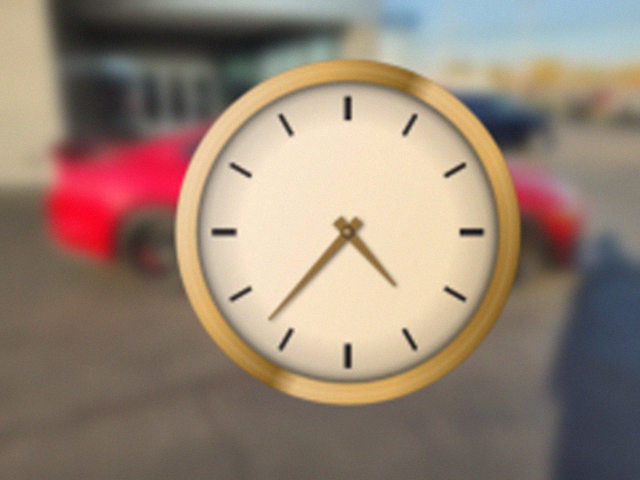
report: 4,37
